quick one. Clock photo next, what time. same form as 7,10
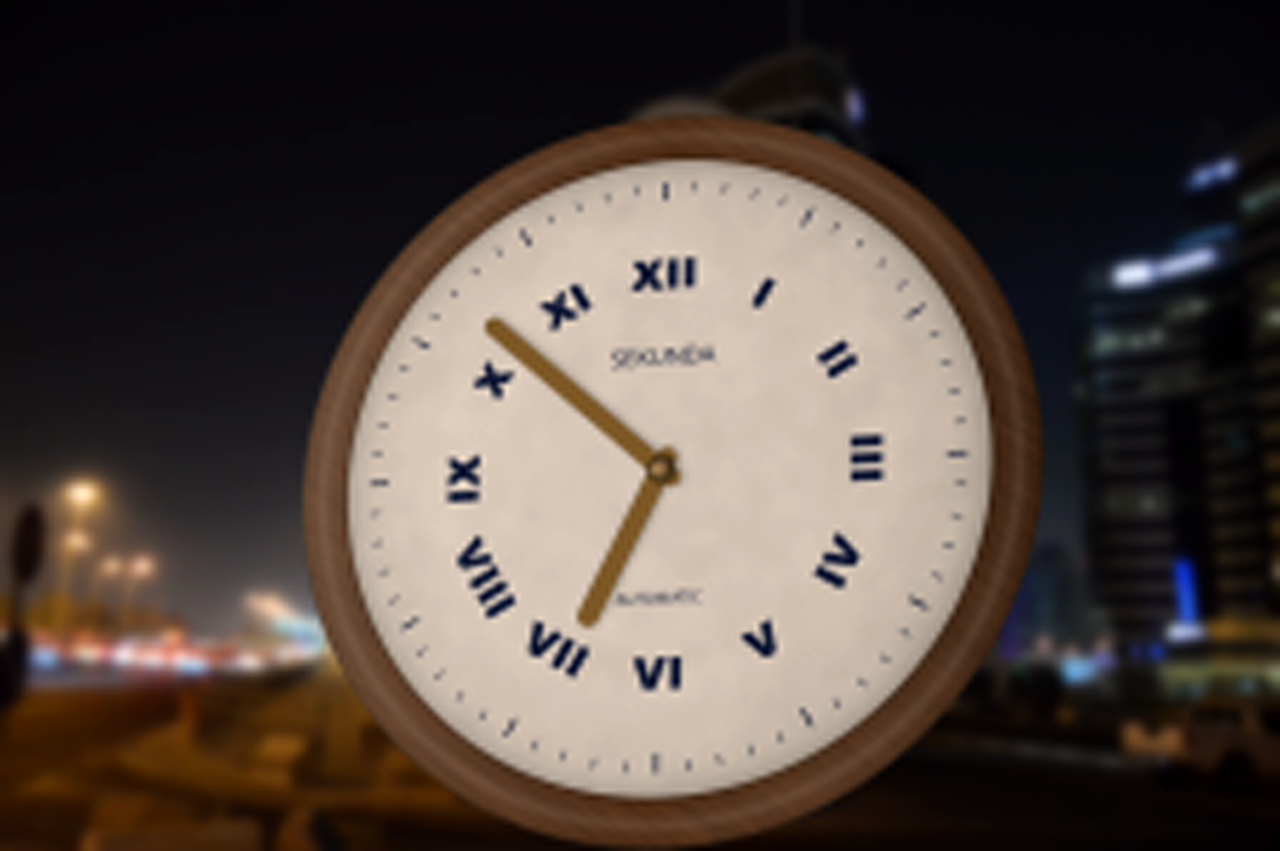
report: 6,52
